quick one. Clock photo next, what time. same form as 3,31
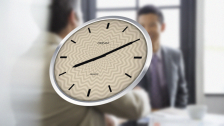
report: 8,10
